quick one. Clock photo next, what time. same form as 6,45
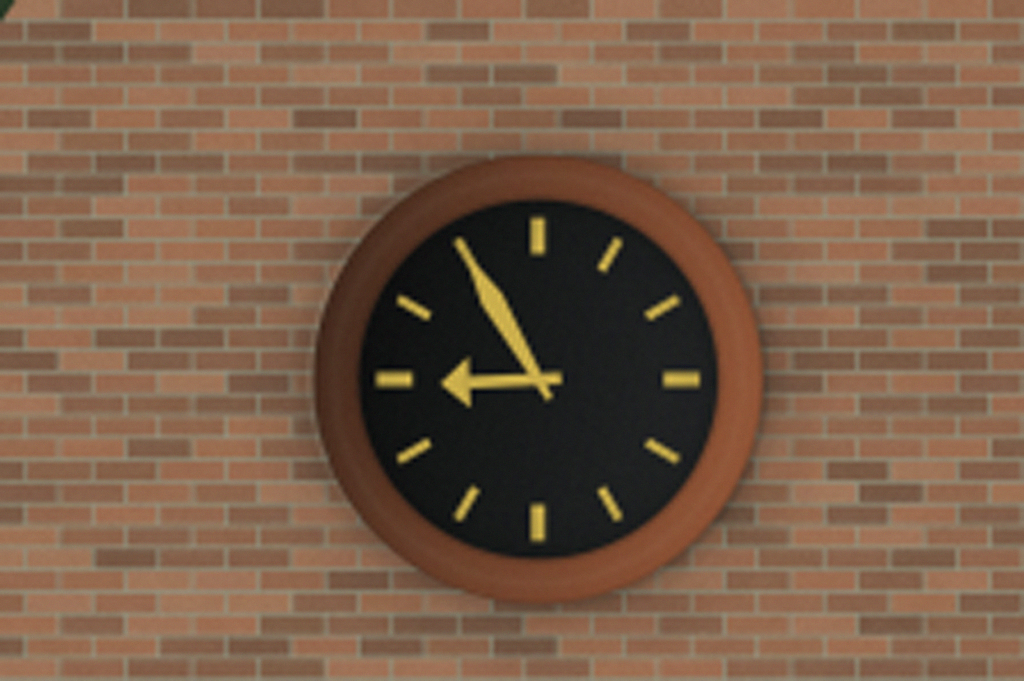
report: 8,55
